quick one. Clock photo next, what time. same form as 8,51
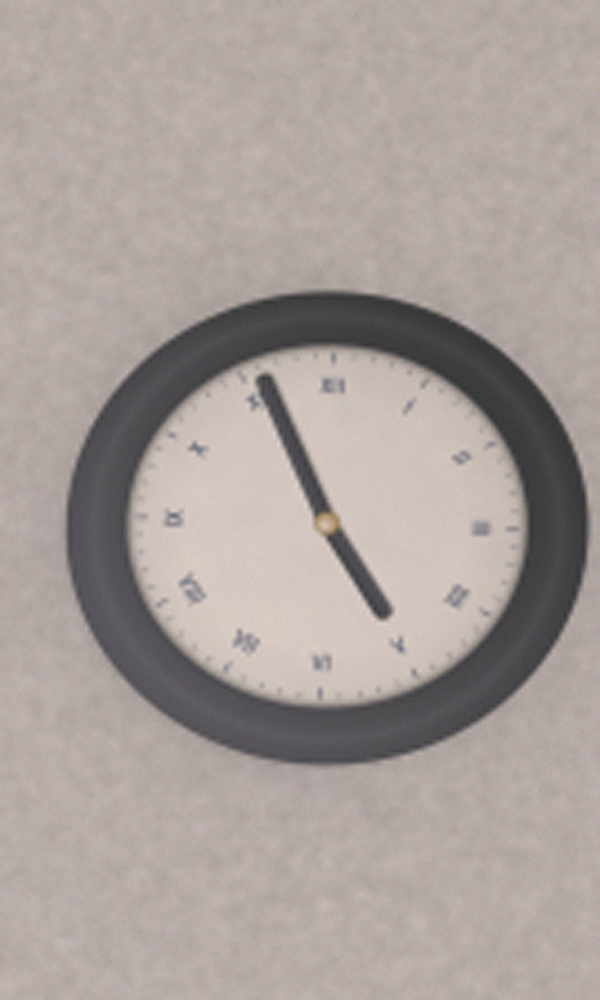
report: 4,56
